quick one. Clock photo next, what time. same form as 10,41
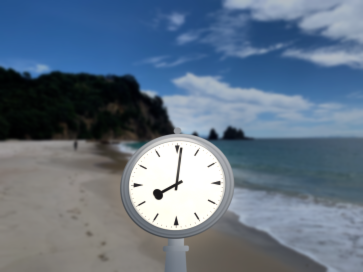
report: 8,01
